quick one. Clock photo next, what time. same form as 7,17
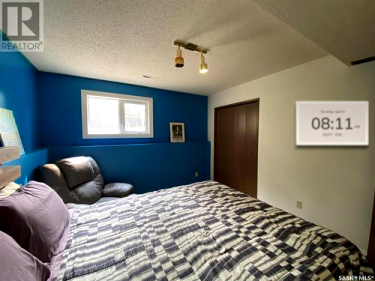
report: 8,11
